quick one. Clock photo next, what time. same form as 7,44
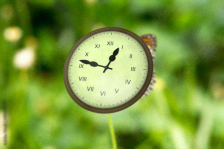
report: 12,47
